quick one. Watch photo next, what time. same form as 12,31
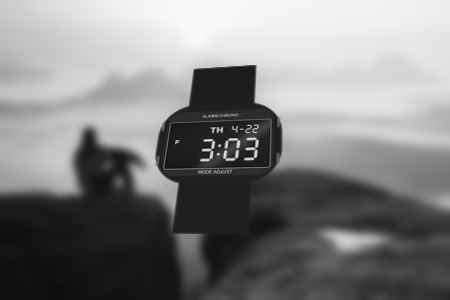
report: 3,03
